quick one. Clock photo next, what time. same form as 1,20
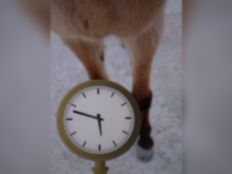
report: 5,48
